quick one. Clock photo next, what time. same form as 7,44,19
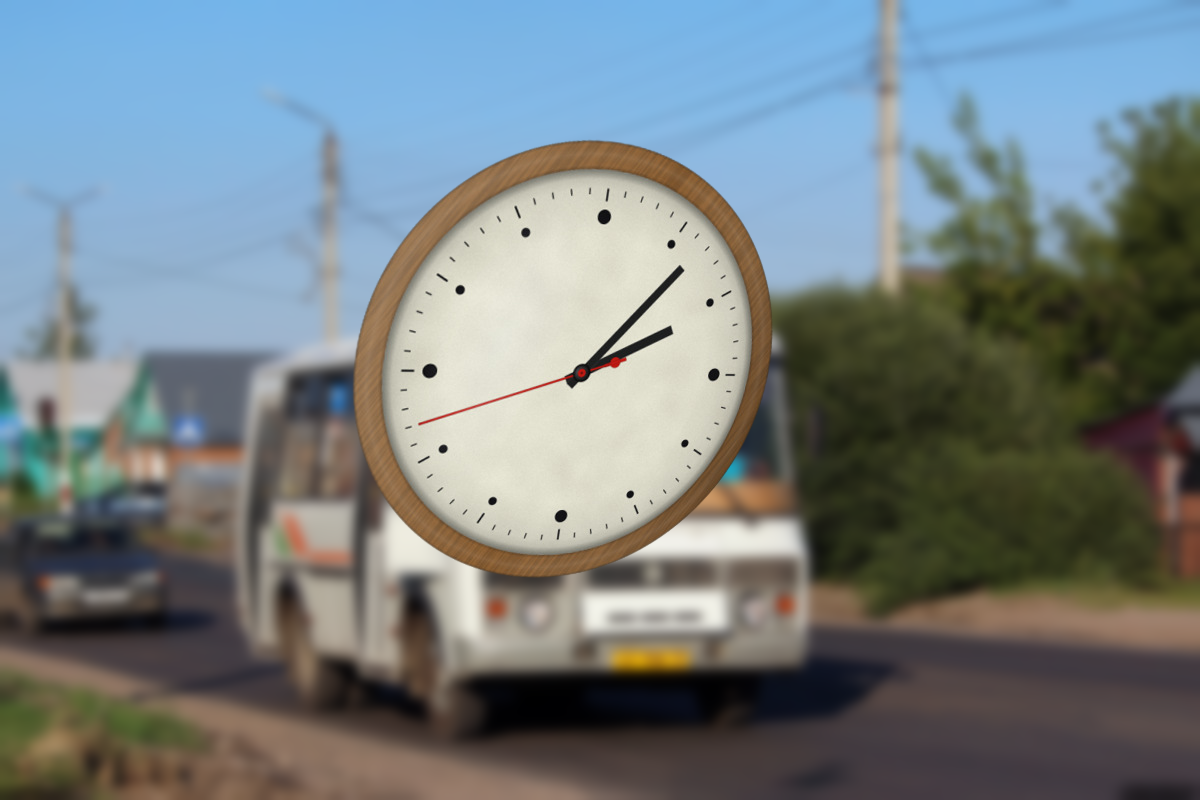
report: 2,06,42
